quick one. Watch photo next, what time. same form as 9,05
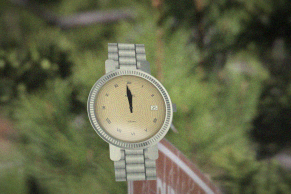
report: 11,59
